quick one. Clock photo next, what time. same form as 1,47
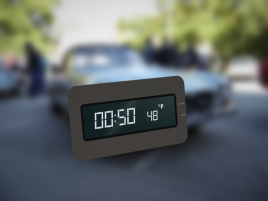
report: 0,50
